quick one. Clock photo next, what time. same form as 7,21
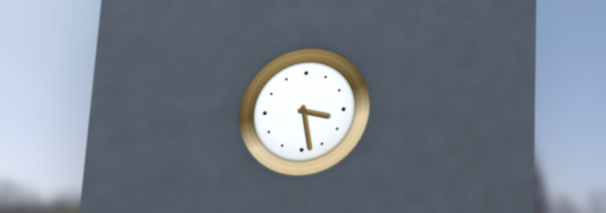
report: 3,28
